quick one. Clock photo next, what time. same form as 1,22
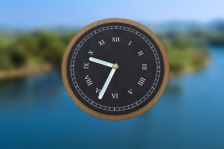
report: 9,34
